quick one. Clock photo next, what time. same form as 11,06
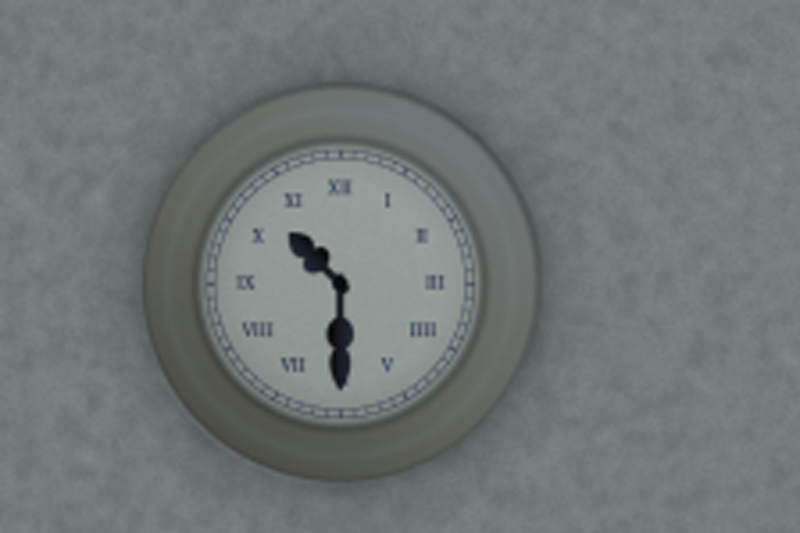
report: 10,30
